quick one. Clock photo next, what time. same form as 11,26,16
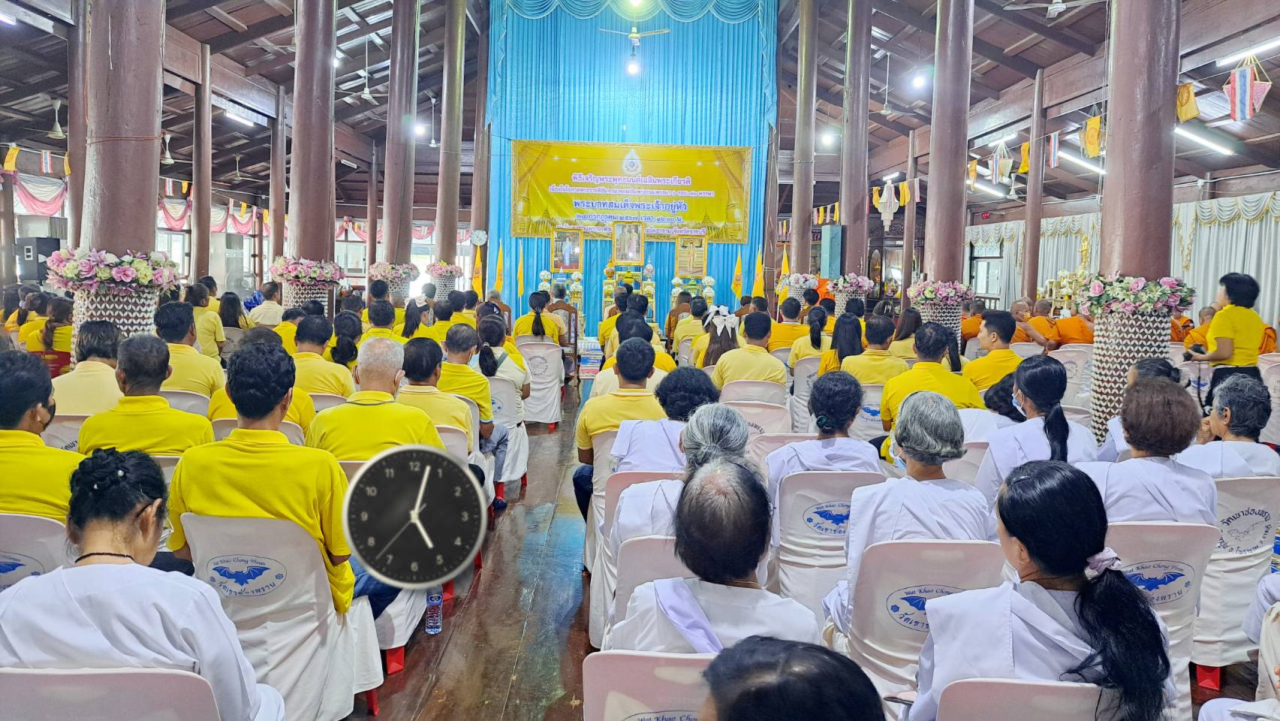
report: 5,02,37
